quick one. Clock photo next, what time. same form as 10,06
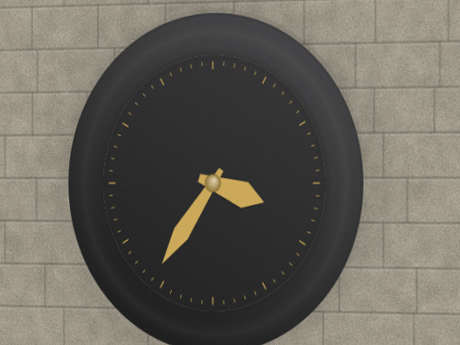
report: 3,36
